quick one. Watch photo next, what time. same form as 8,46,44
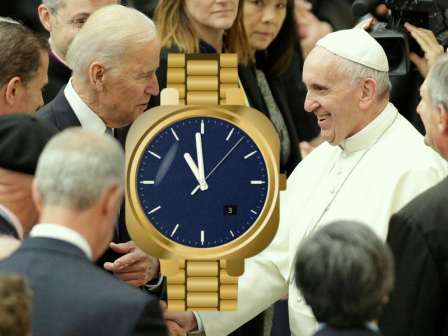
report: 10,59,07
